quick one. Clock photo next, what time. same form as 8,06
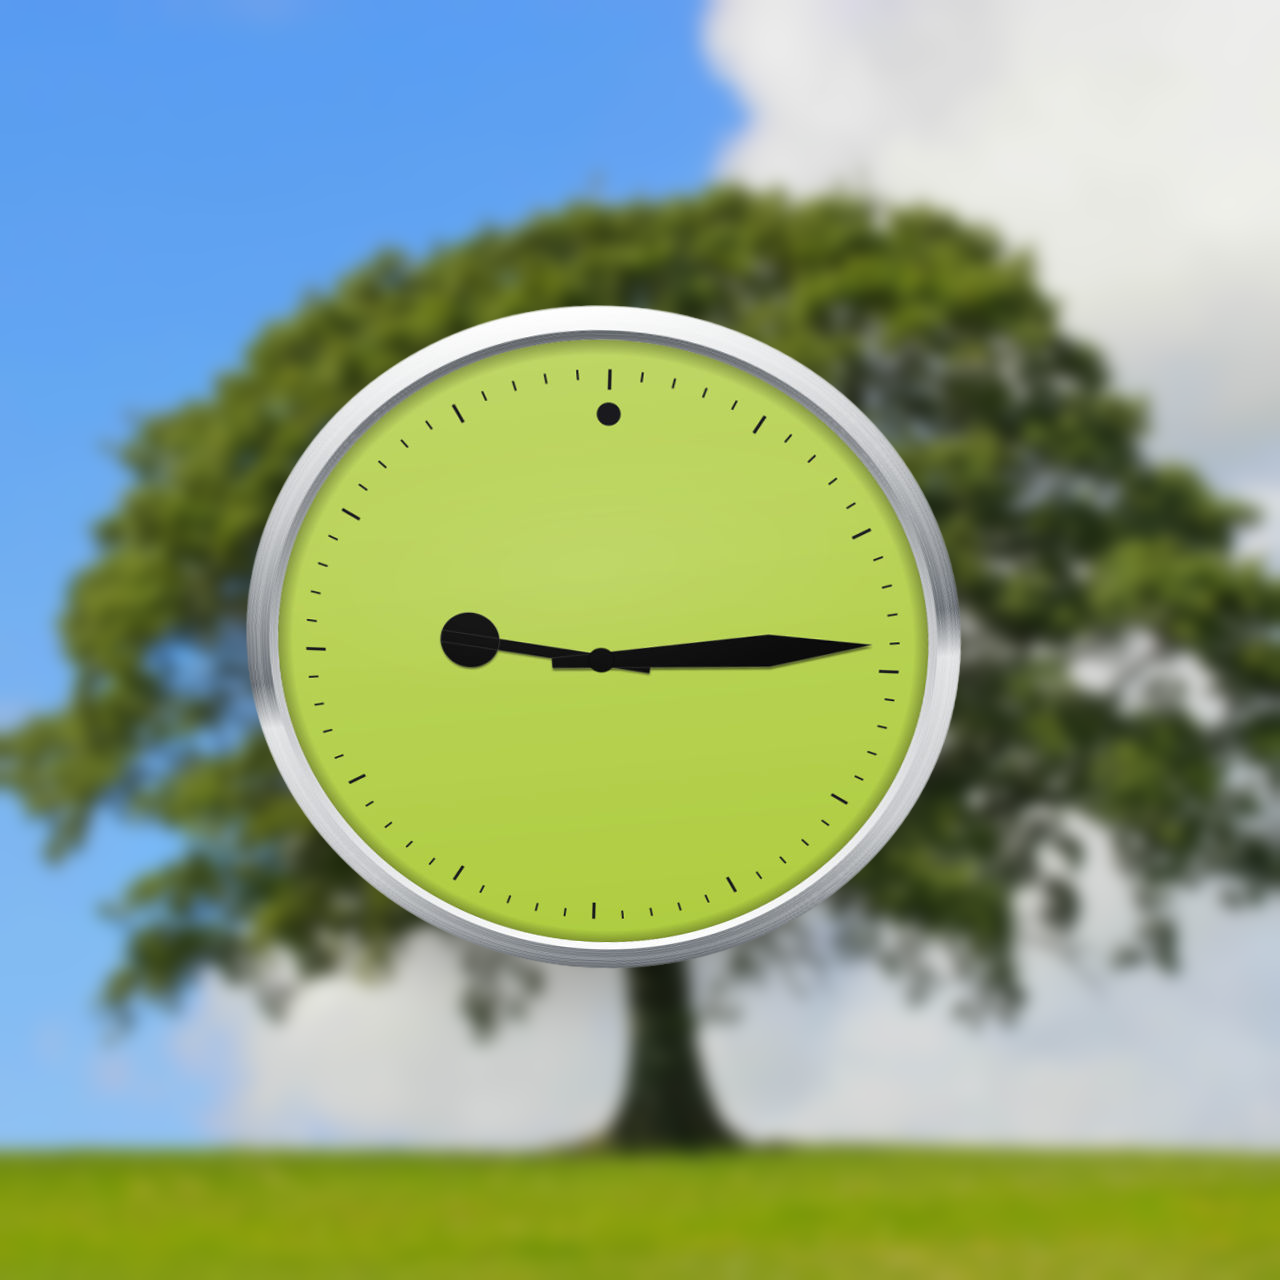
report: 9,14
